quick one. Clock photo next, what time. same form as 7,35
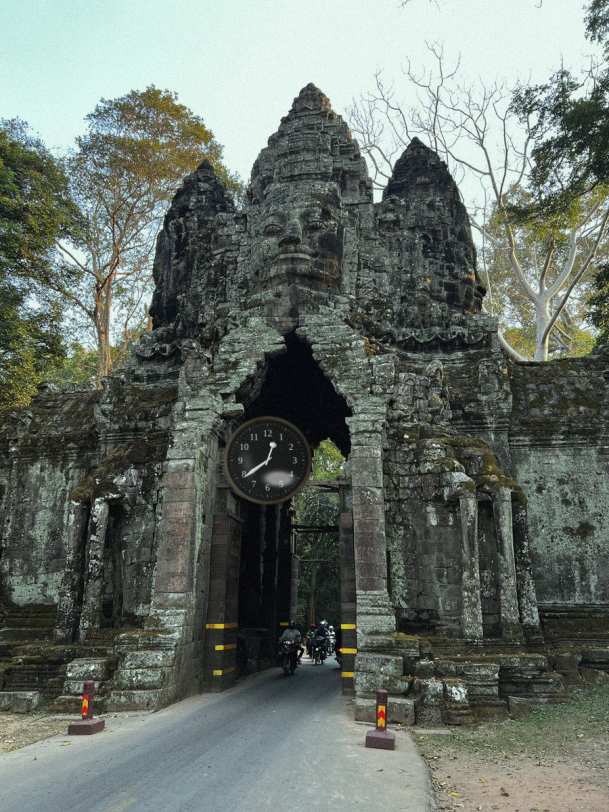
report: 12,39
